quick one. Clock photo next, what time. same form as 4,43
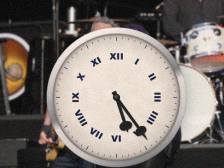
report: 5,24
